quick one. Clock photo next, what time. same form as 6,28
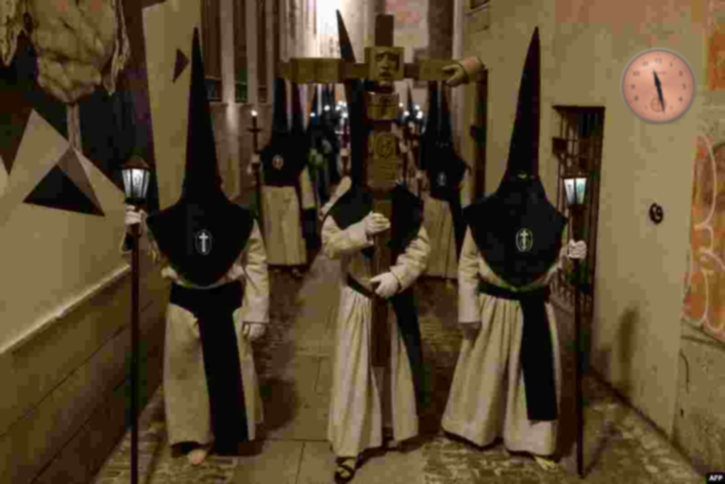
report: 11,28
